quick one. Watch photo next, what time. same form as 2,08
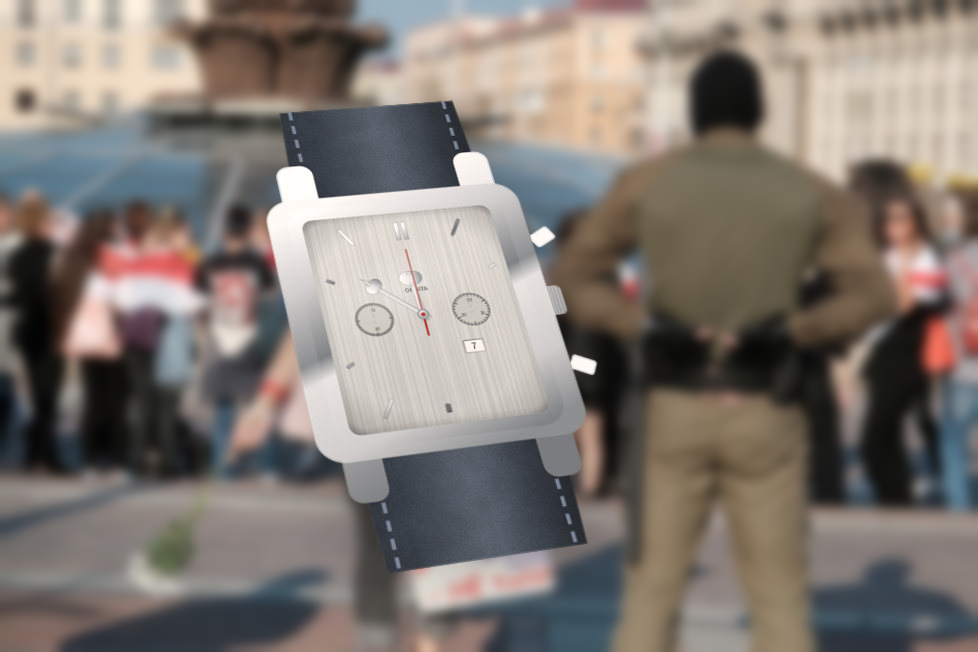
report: 11,52
